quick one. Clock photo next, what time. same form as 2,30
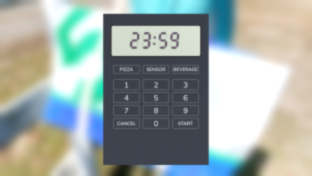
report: 23,59
